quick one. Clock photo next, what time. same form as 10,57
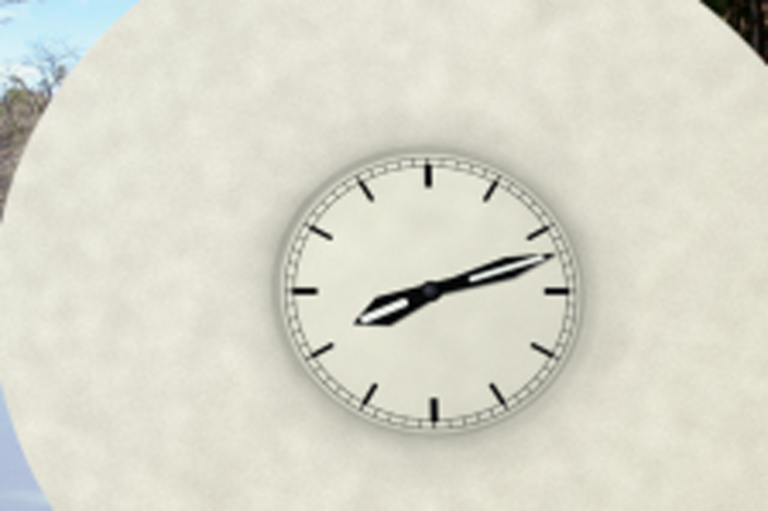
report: 8,12
